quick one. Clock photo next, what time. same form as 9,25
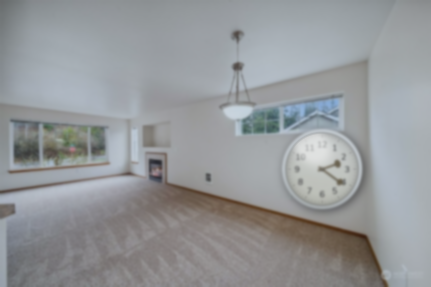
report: 2,21
